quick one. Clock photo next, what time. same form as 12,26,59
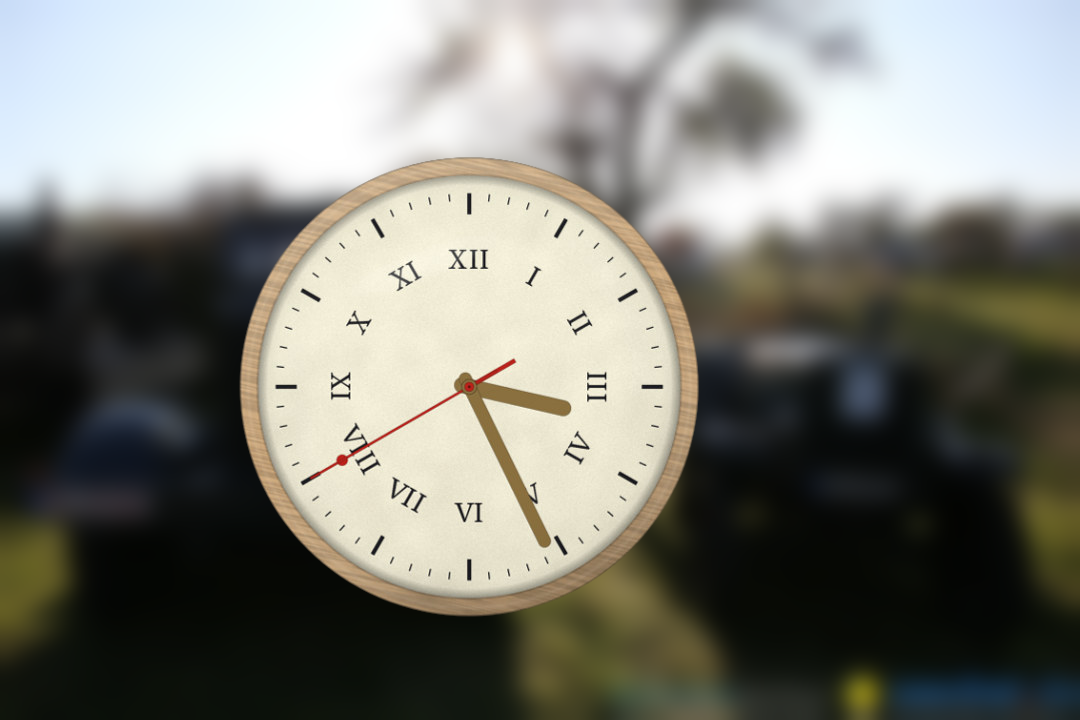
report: 3,25,40
